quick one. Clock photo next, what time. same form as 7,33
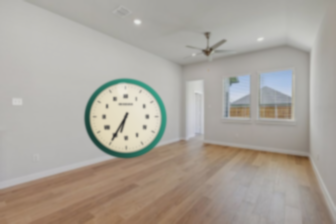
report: 6,35
